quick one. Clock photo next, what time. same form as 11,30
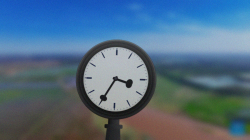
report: 3,35
